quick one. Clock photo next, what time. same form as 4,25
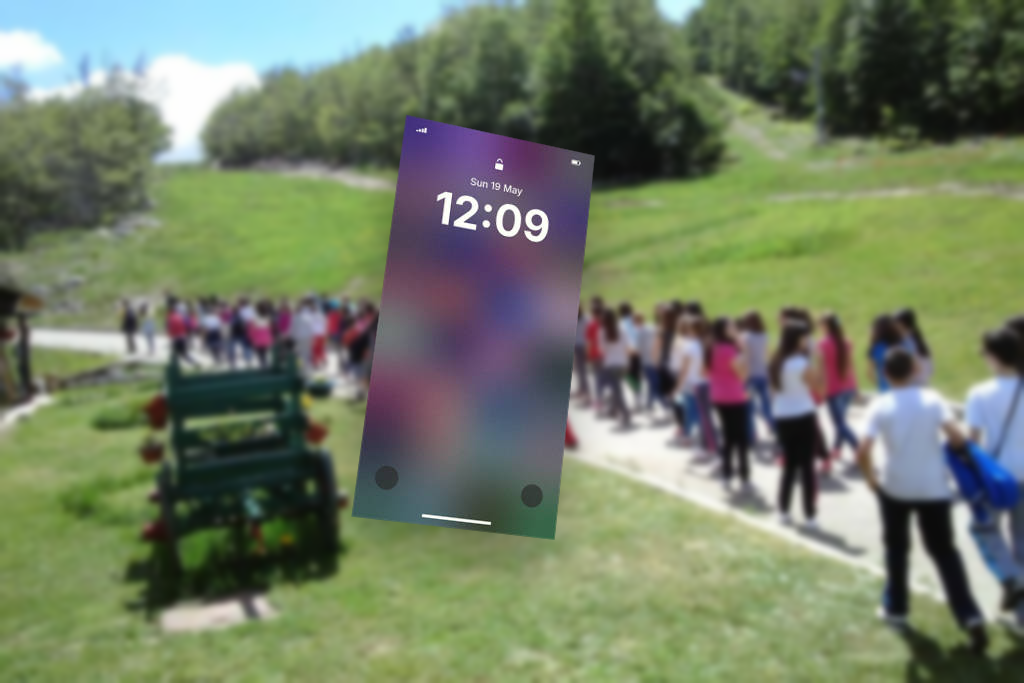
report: 12,09
